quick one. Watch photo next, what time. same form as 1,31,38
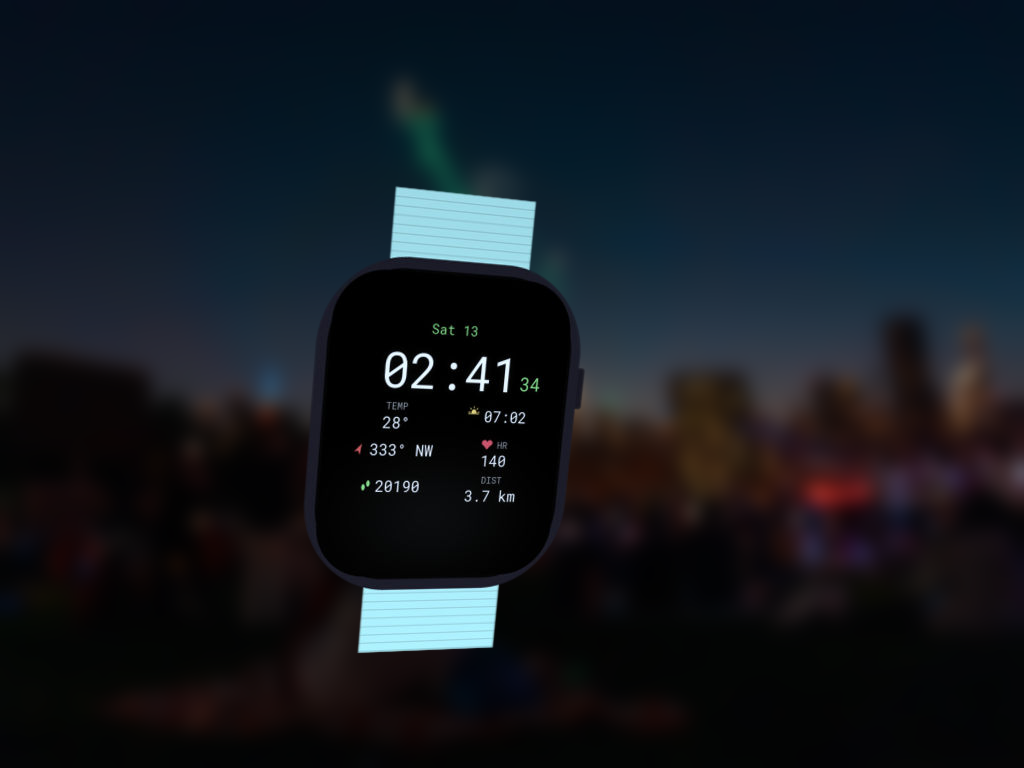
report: 2,41,34
